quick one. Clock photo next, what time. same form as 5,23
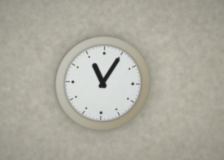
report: 11,05
